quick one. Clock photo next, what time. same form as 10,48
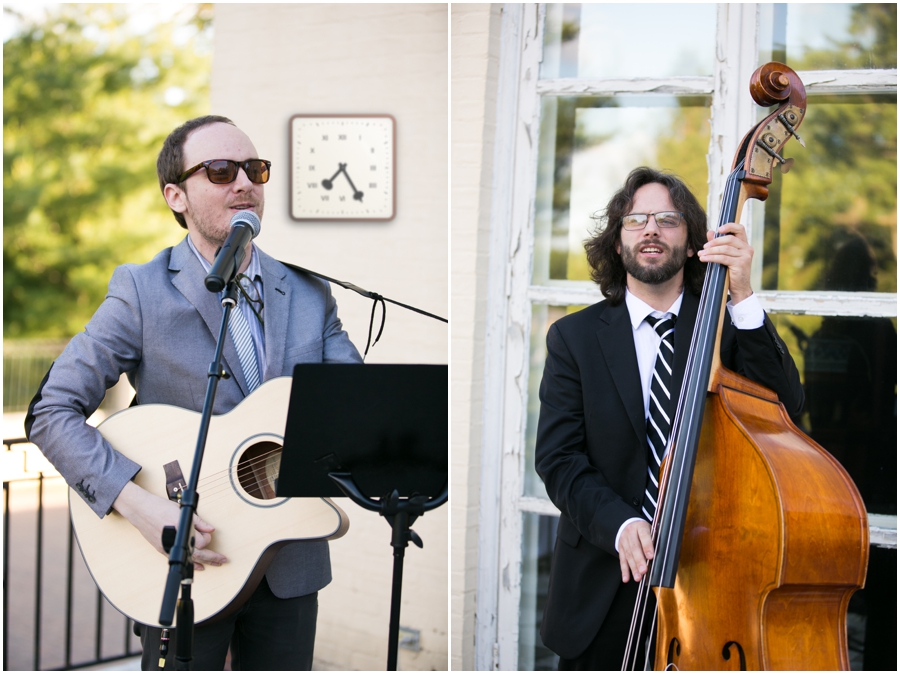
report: 7,25
